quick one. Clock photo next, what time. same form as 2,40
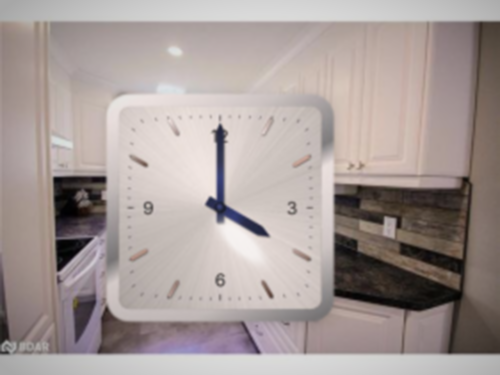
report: 4,00
